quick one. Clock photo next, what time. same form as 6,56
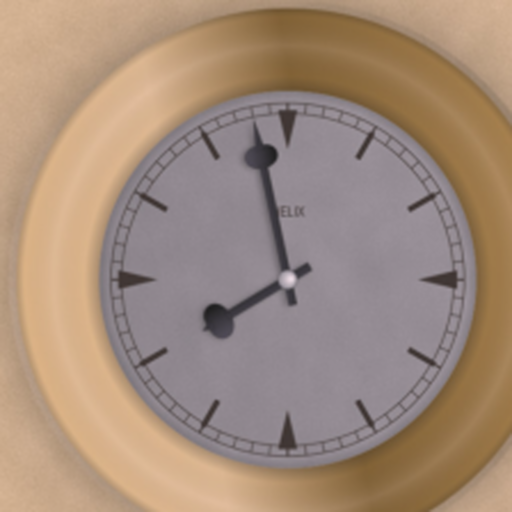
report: 7,58
